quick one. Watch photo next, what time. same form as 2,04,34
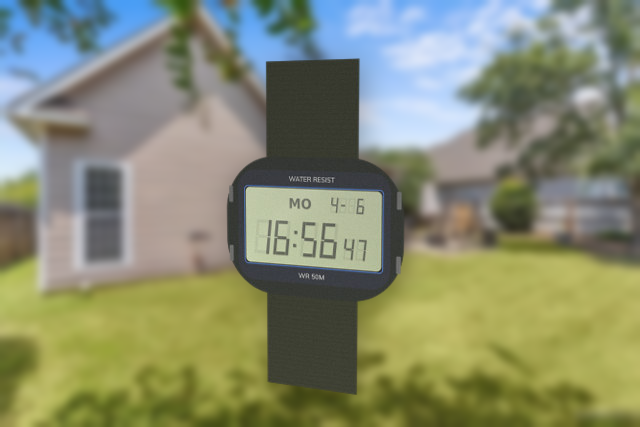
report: 16,56,47
